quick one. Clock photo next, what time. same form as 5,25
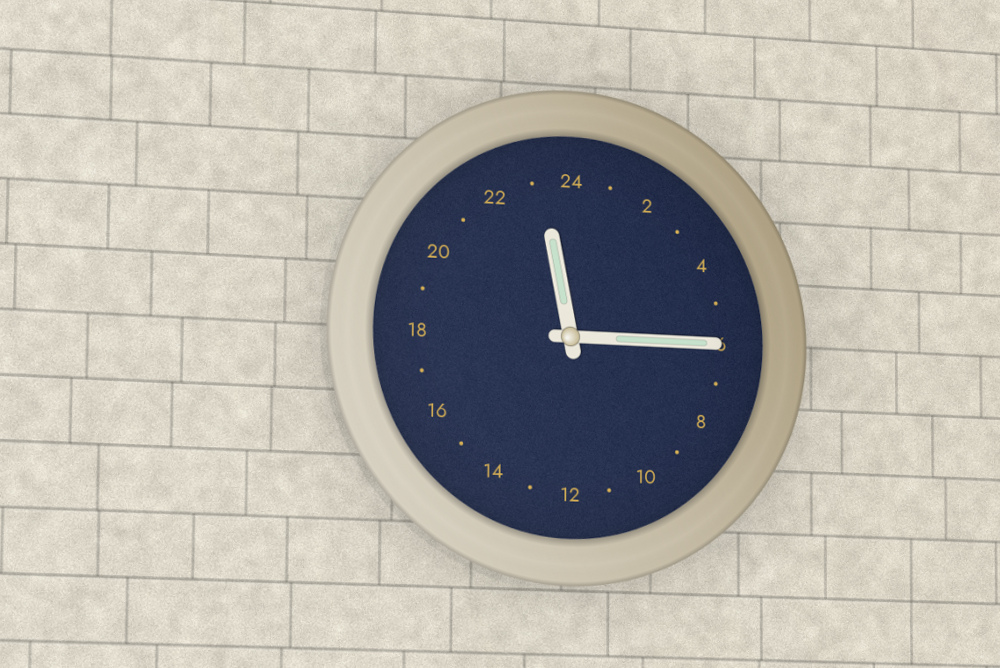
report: 23,15
